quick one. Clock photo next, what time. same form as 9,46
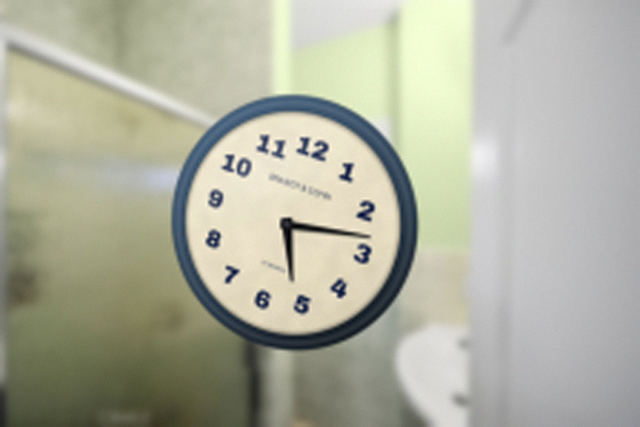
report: 5,13
